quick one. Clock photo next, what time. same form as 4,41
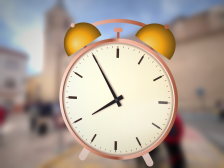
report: 7,55
